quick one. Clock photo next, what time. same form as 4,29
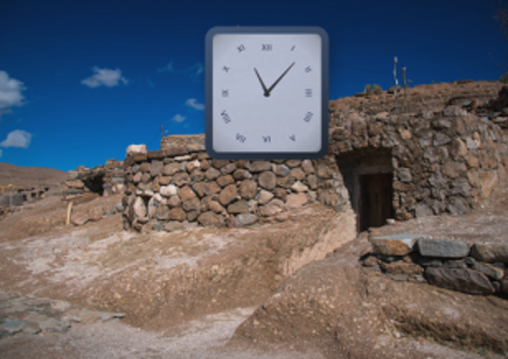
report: 11,07
